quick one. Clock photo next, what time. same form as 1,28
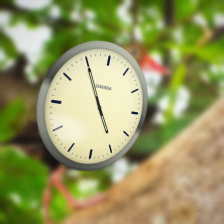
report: 4,55
